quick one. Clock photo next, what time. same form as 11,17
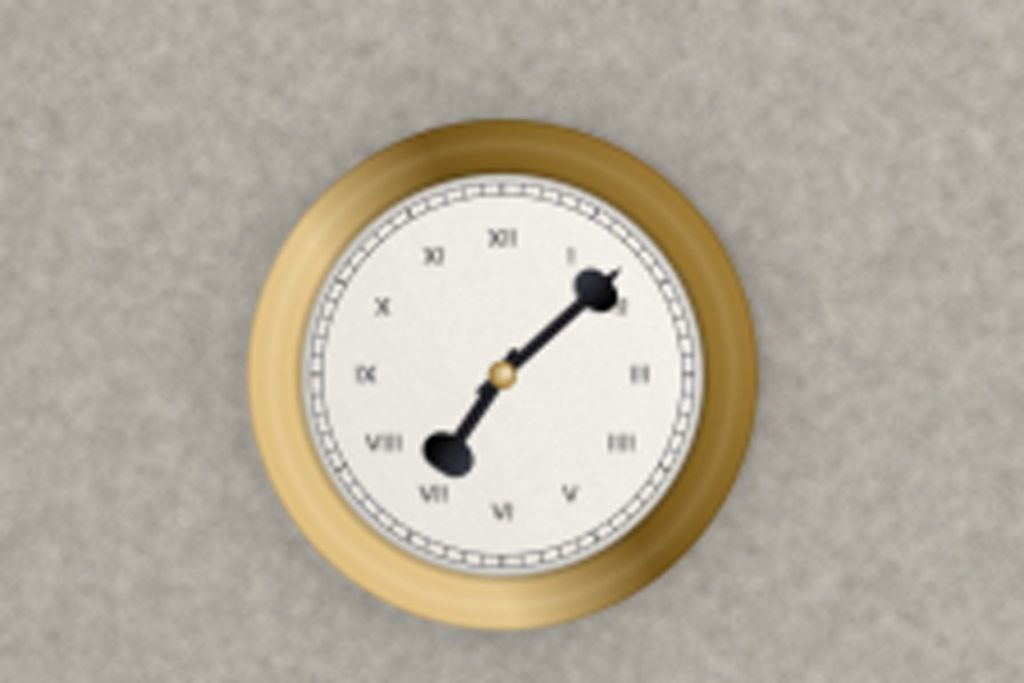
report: 7,08
